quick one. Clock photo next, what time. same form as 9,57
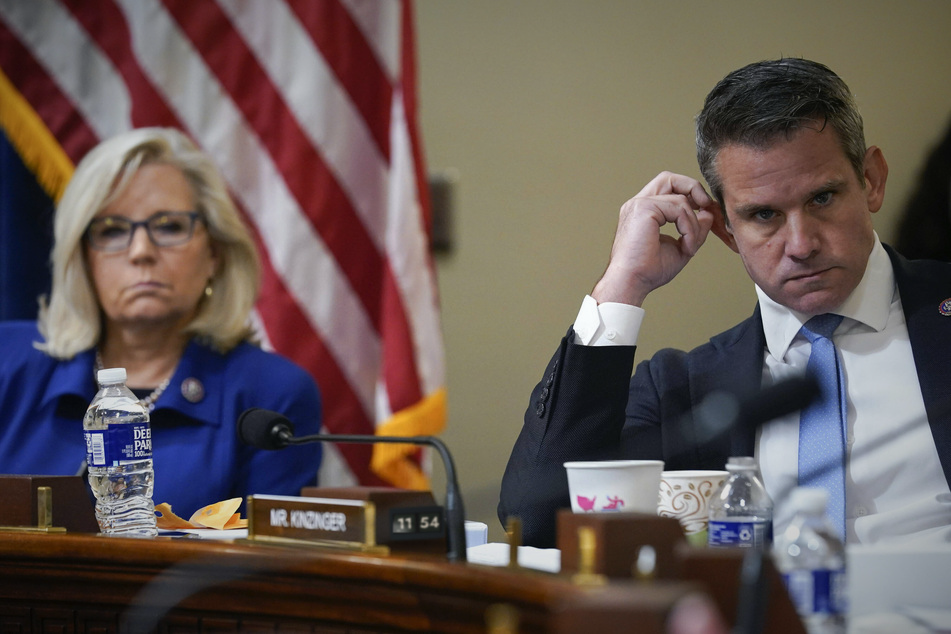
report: 11,54
